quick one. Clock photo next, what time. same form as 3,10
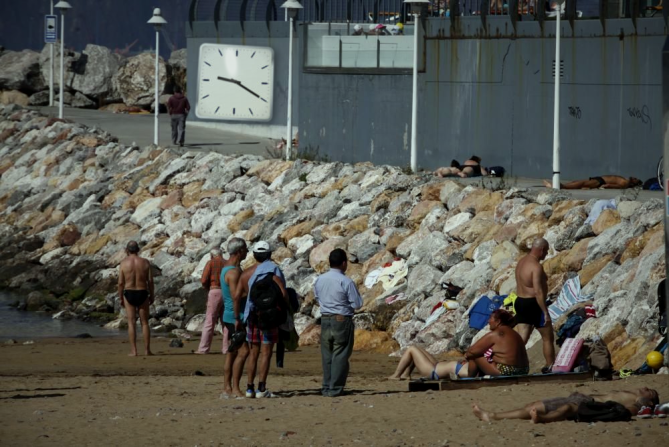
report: 9,20
